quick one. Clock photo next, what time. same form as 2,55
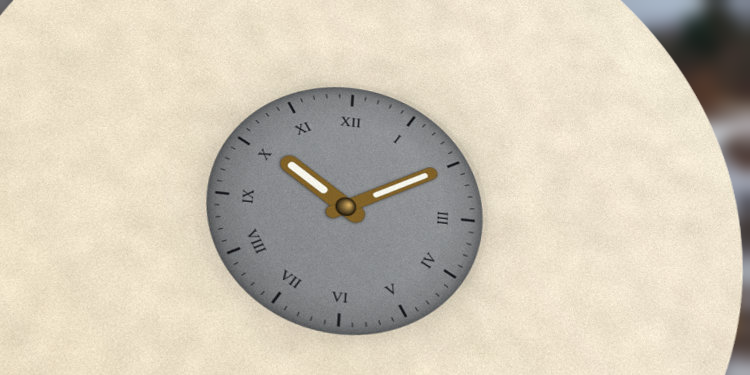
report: 10,10
